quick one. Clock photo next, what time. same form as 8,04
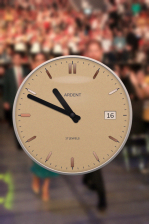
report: 10,49
